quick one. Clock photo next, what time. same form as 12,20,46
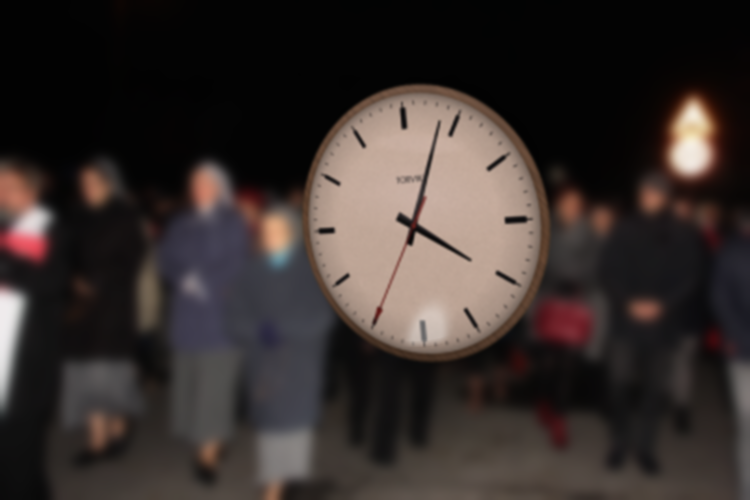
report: 4,03,35
